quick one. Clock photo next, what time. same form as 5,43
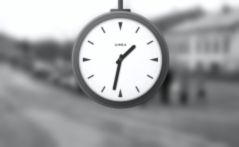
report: 1,32
